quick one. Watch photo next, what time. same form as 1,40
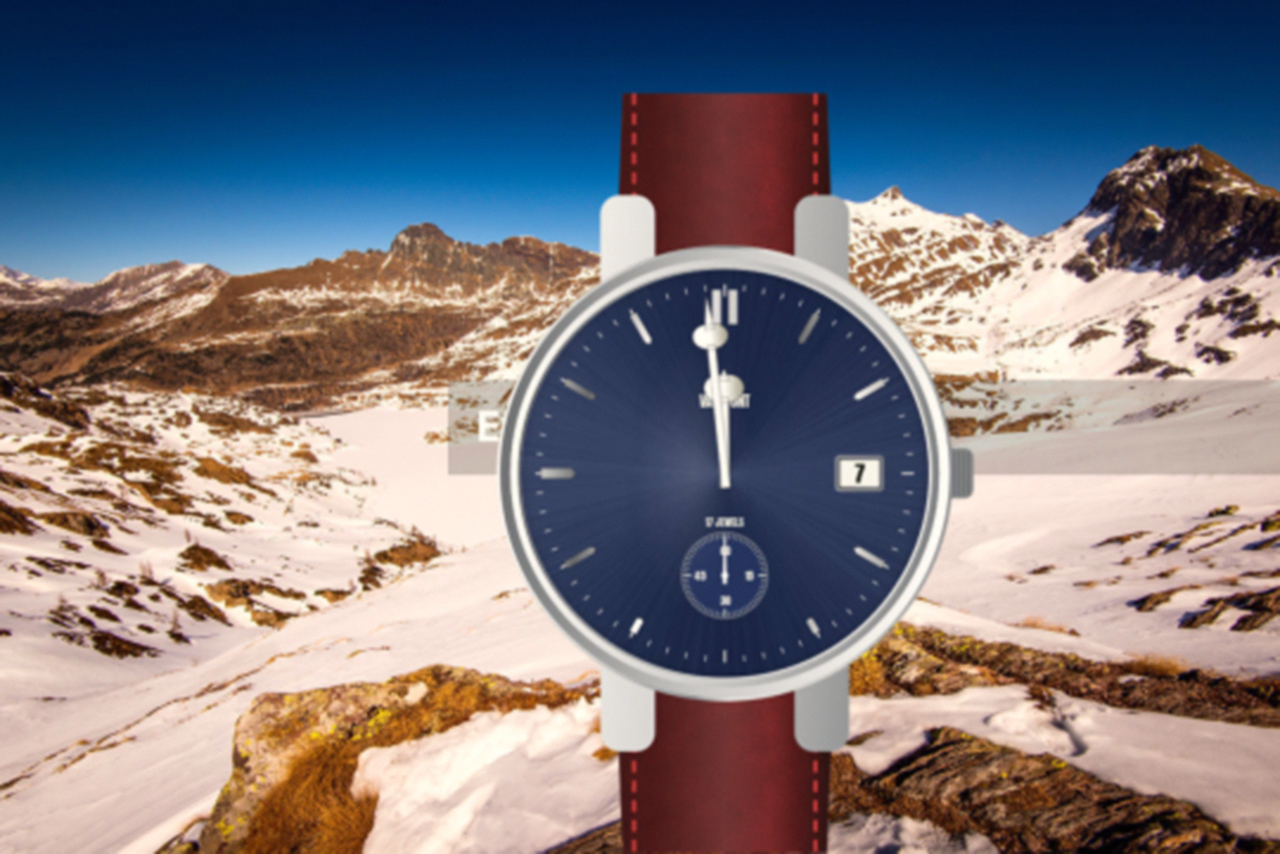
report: 11,59
